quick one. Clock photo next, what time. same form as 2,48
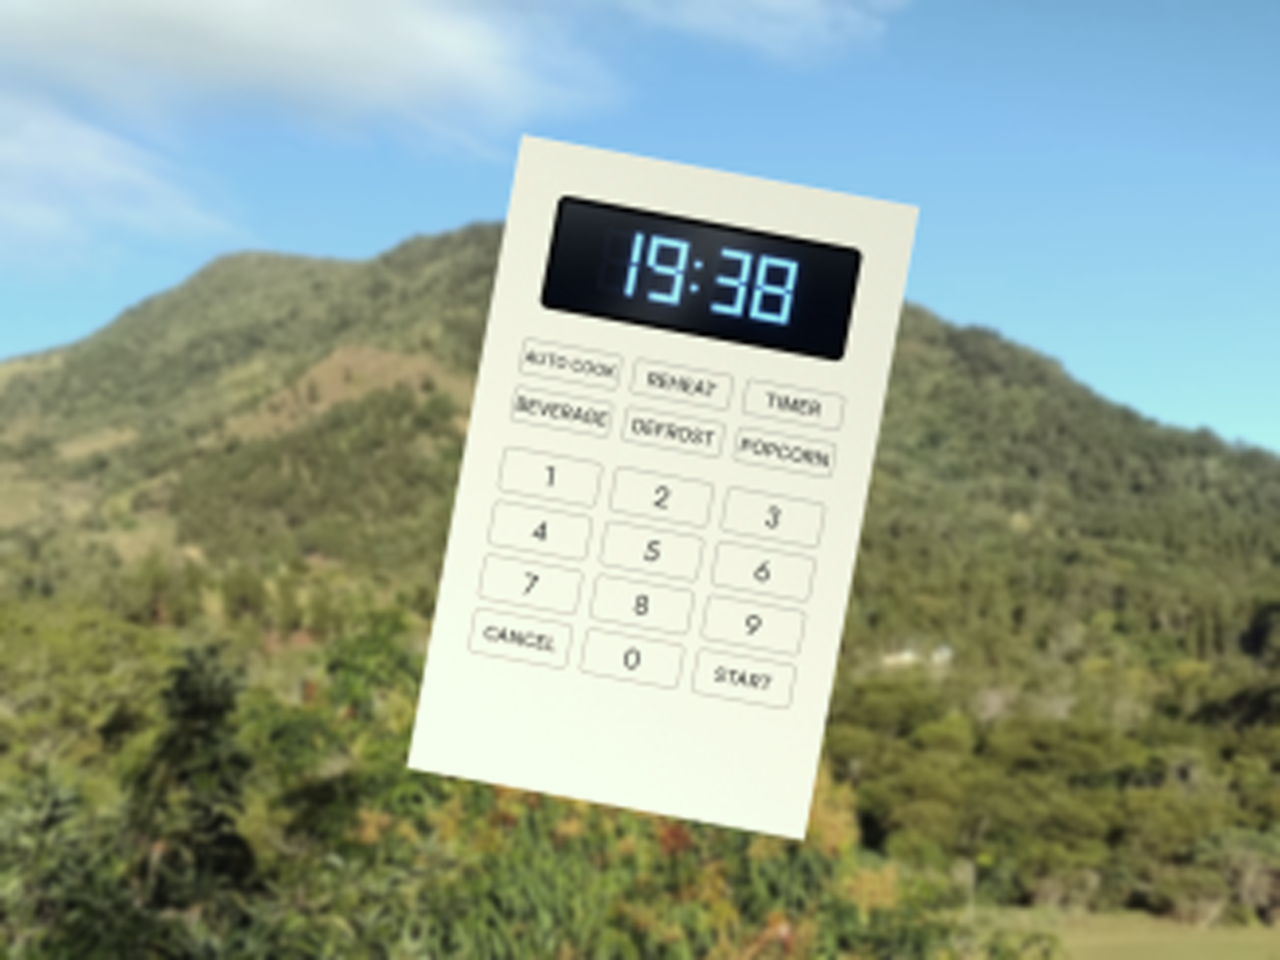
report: 19,38
